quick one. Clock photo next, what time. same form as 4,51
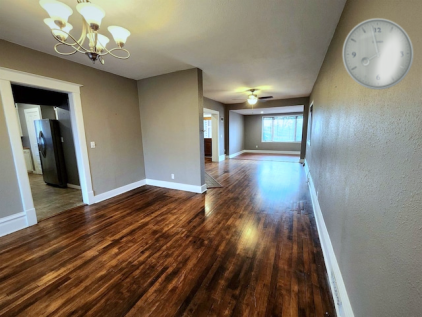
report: 7,58
